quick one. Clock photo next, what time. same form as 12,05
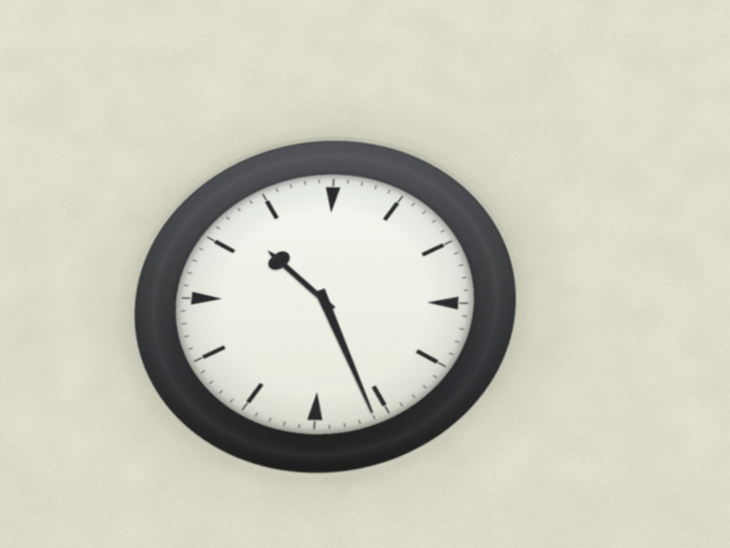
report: 10,26
